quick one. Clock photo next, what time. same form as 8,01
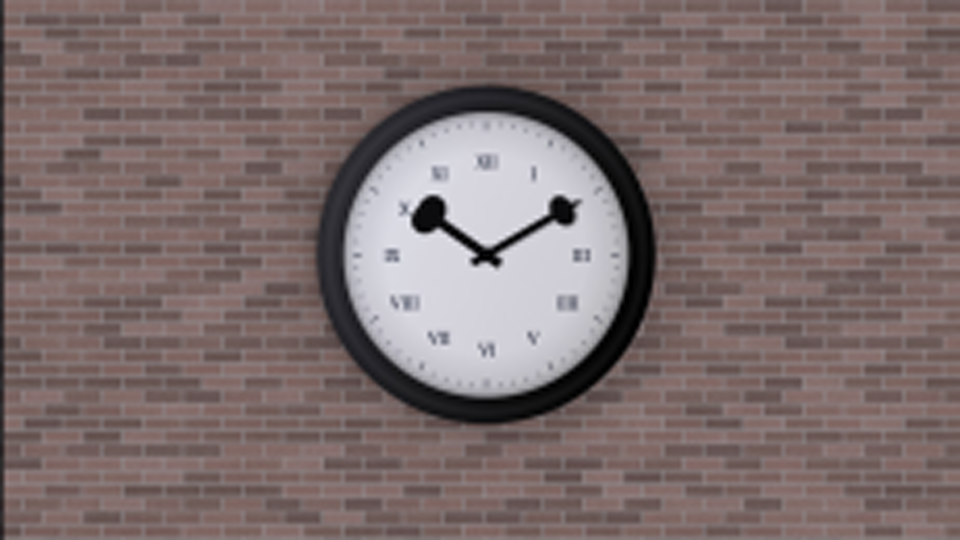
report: 10,10
